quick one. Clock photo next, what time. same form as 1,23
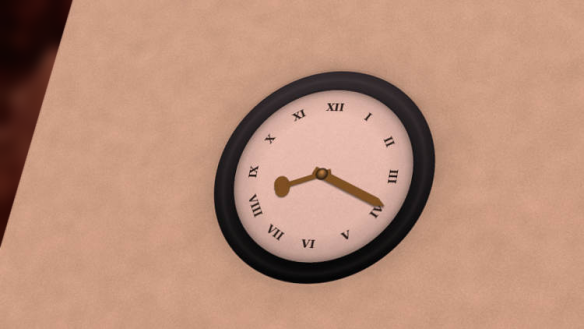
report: 8,19
